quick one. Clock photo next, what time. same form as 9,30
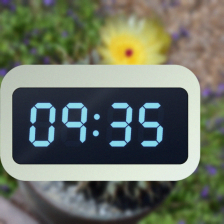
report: 9,35
